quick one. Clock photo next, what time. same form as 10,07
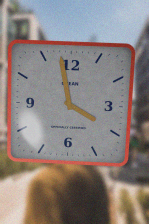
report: 3,58
